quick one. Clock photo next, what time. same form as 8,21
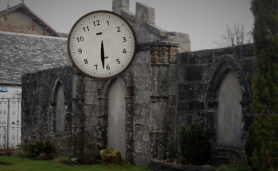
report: 6,32
